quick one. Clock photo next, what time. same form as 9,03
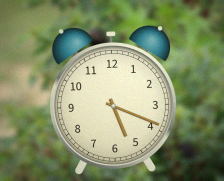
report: 5,19
